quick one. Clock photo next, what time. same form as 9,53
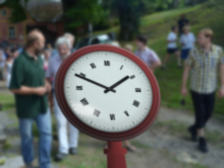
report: 1,49
